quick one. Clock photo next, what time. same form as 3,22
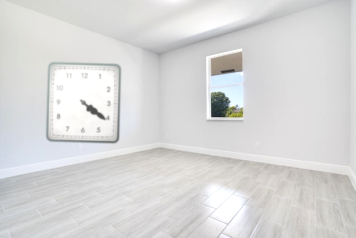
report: 4,21
